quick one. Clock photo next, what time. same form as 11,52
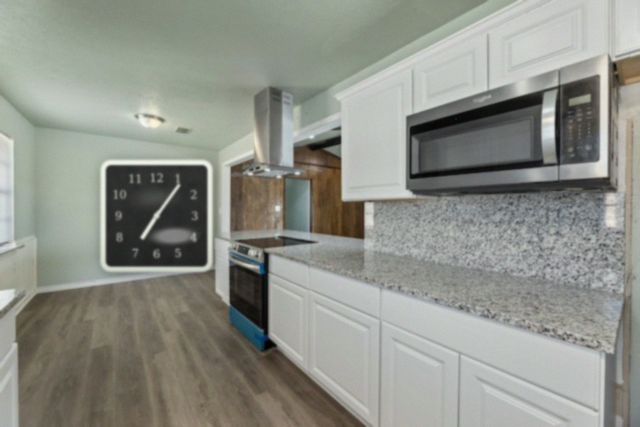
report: 7,06
